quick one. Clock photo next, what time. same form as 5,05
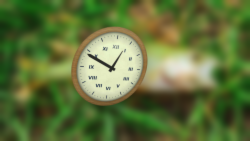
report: 12,49
